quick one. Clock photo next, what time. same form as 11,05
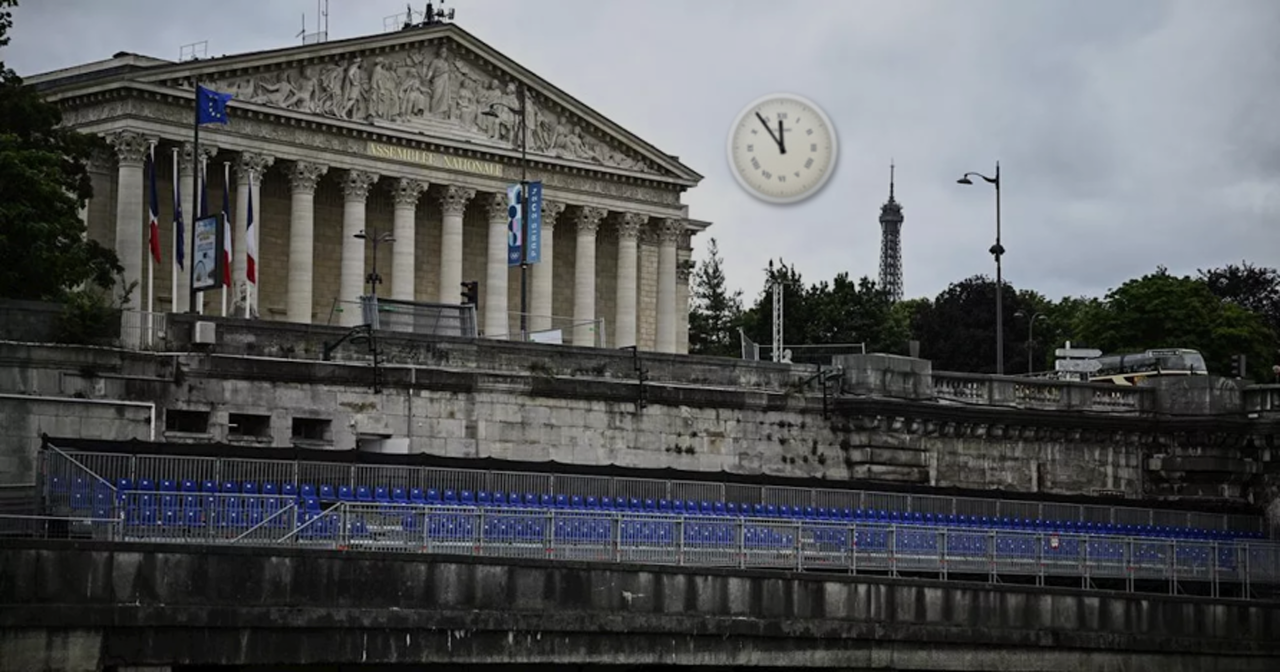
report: 11,54
